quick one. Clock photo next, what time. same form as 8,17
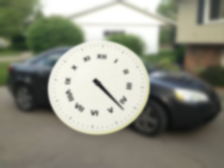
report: 4,22
